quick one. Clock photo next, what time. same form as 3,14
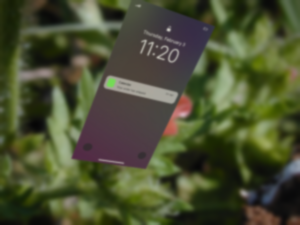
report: 11,20
